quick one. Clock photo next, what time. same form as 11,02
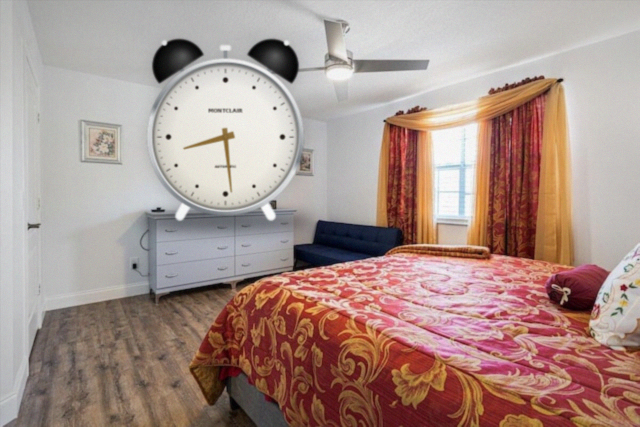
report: 8,29
